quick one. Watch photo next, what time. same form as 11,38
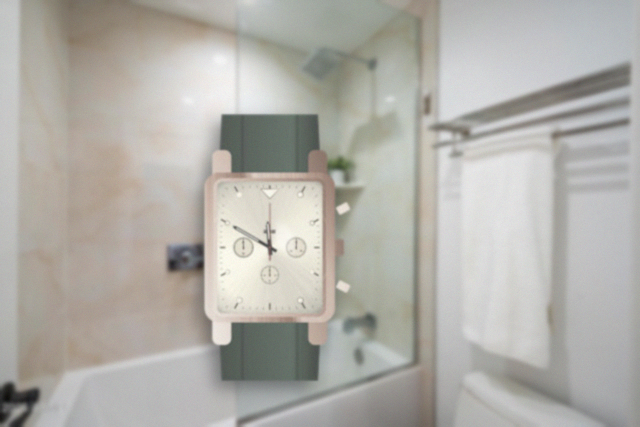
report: 11,50
